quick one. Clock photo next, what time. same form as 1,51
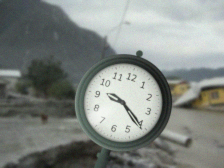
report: 9,21
